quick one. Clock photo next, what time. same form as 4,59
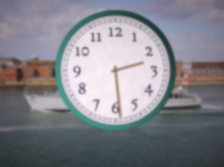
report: 2,29
